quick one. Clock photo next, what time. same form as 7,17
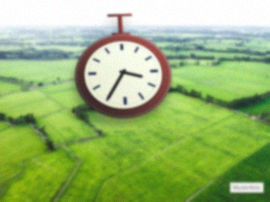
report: 3,35
